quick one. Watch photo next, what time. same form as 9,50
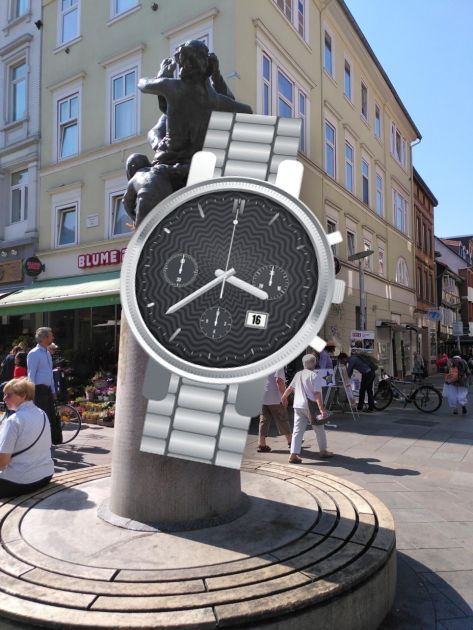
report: 3,38
